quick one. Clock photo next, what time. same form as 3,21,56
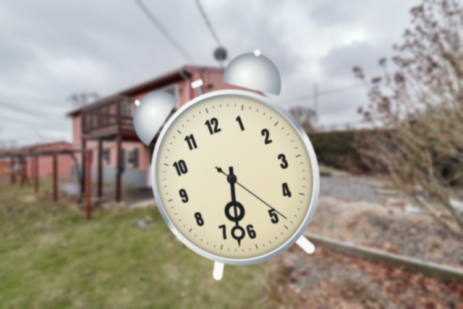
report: 6,32,24
